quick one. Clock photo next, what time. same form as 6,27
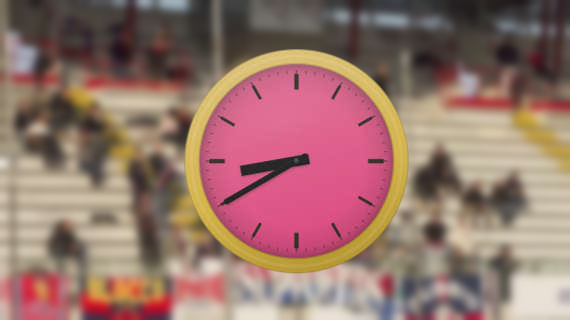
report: 8,40
